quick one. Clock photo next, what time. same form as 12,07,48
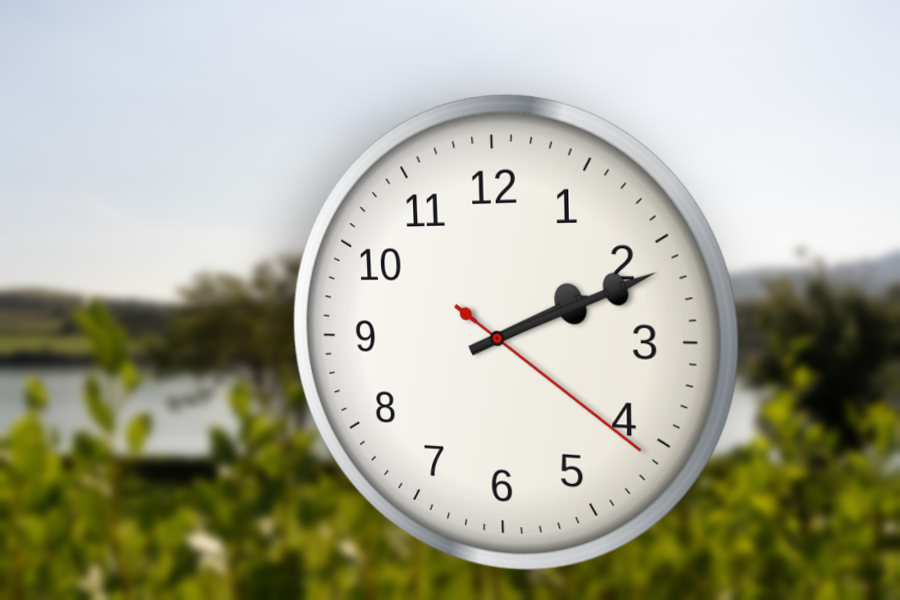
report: 2,11,21
